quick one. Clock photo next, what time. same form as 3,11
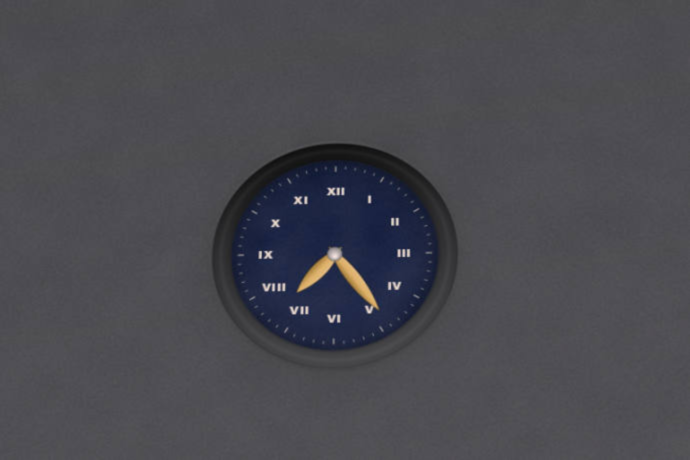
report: 7,24
